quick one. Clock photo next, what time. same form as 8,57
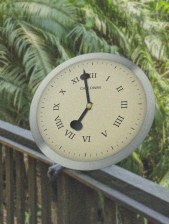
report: 6,58
